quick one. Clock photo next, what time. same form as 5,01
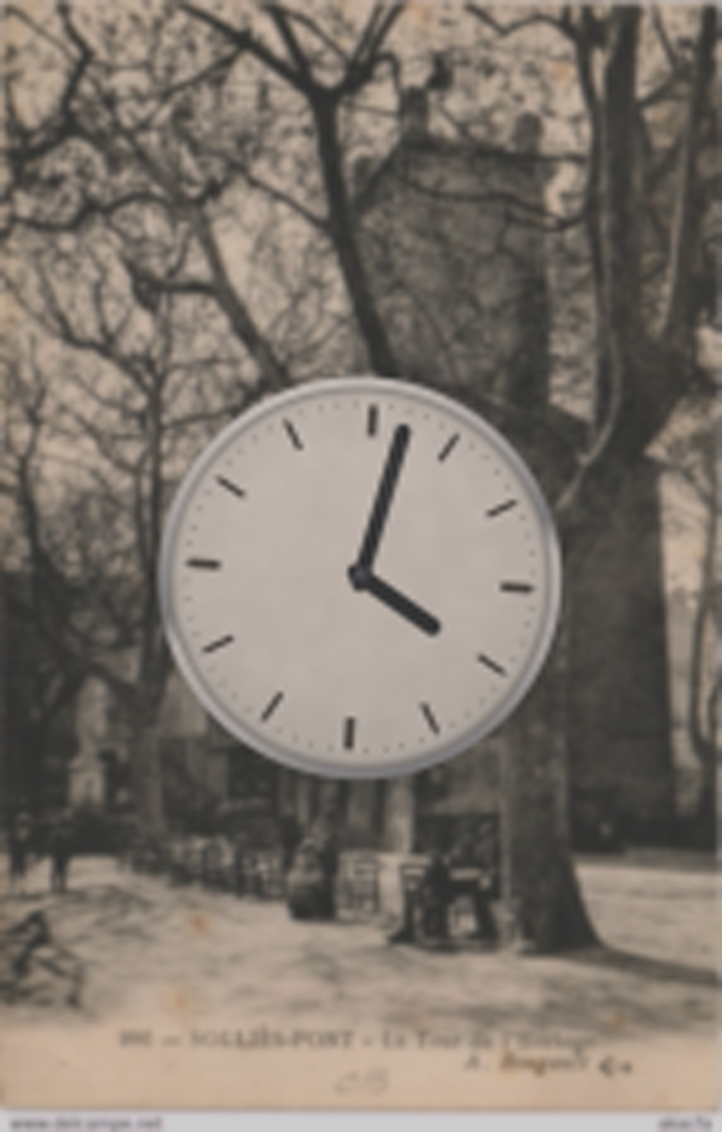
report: 4,02
